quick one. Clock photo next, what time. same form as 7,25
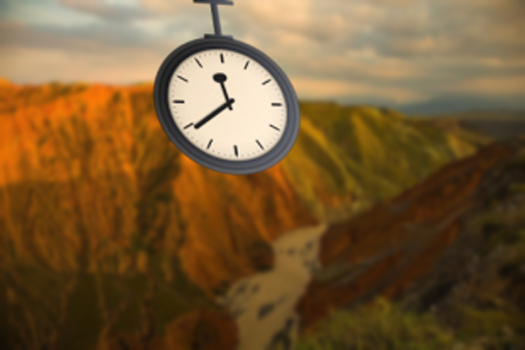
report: 11,39
